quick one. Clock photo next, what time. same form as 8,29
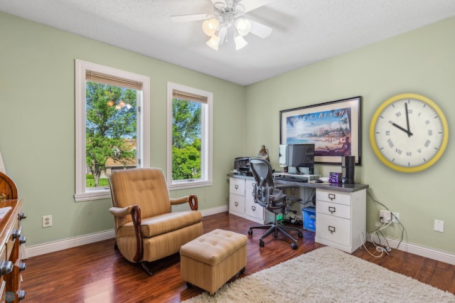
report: 9,59
